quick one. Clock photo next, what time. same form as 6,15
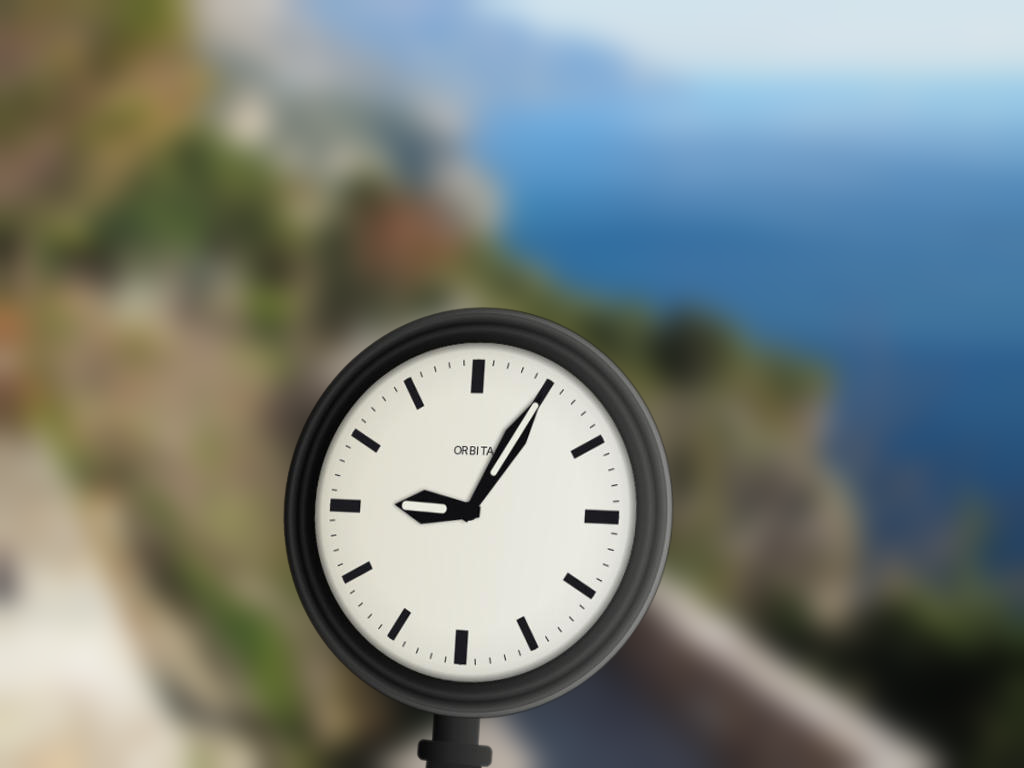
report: 9,05
